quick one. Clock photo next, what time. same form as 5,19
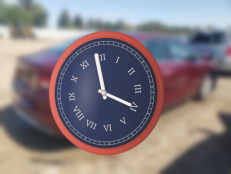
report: 3,59
